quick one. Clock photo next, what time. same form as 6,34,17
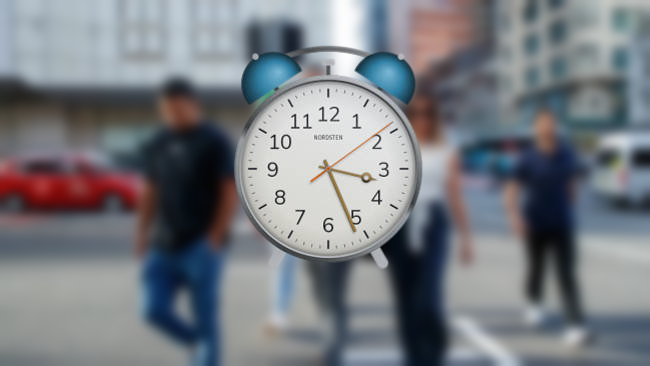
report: 3,26,09
